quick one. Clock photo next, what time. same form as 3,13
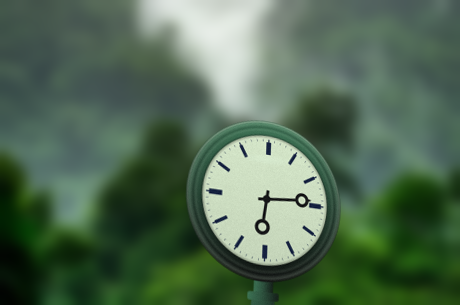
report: 6,14
